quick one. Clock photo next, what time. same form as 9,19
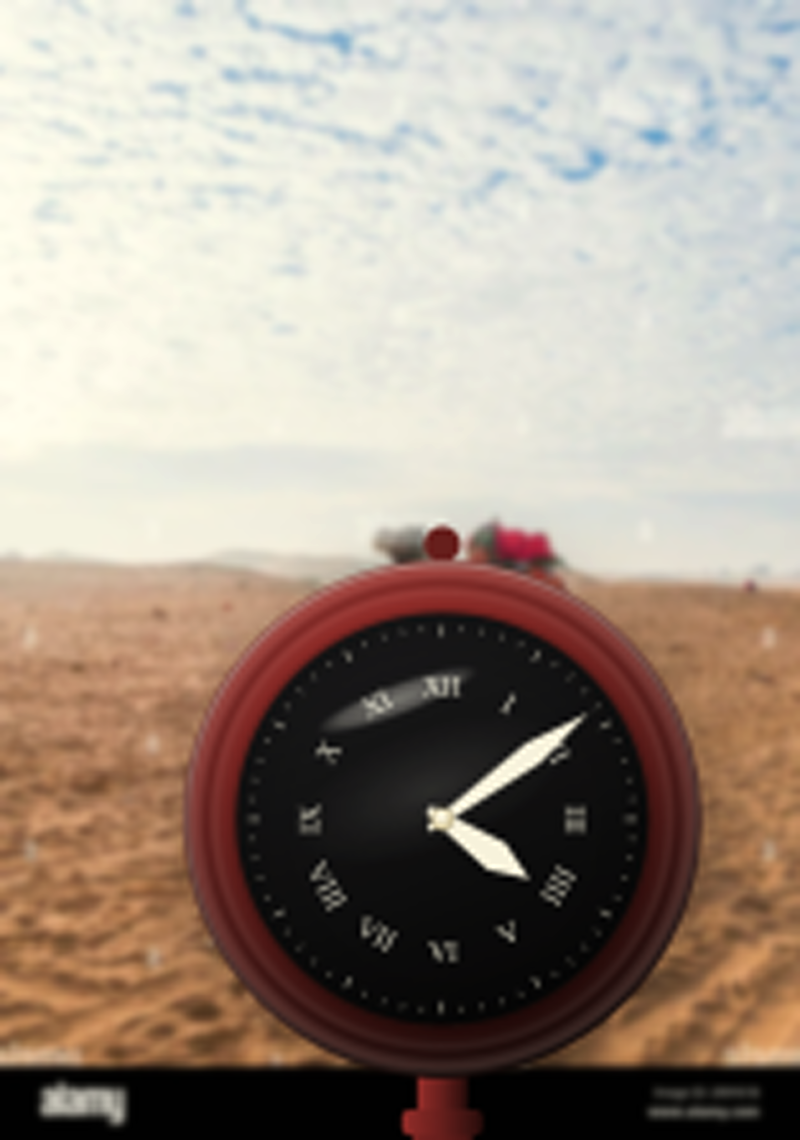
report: 4,09
